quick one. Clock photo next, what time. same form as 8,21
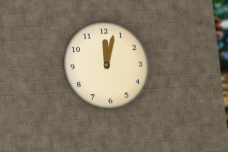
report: 12,03
